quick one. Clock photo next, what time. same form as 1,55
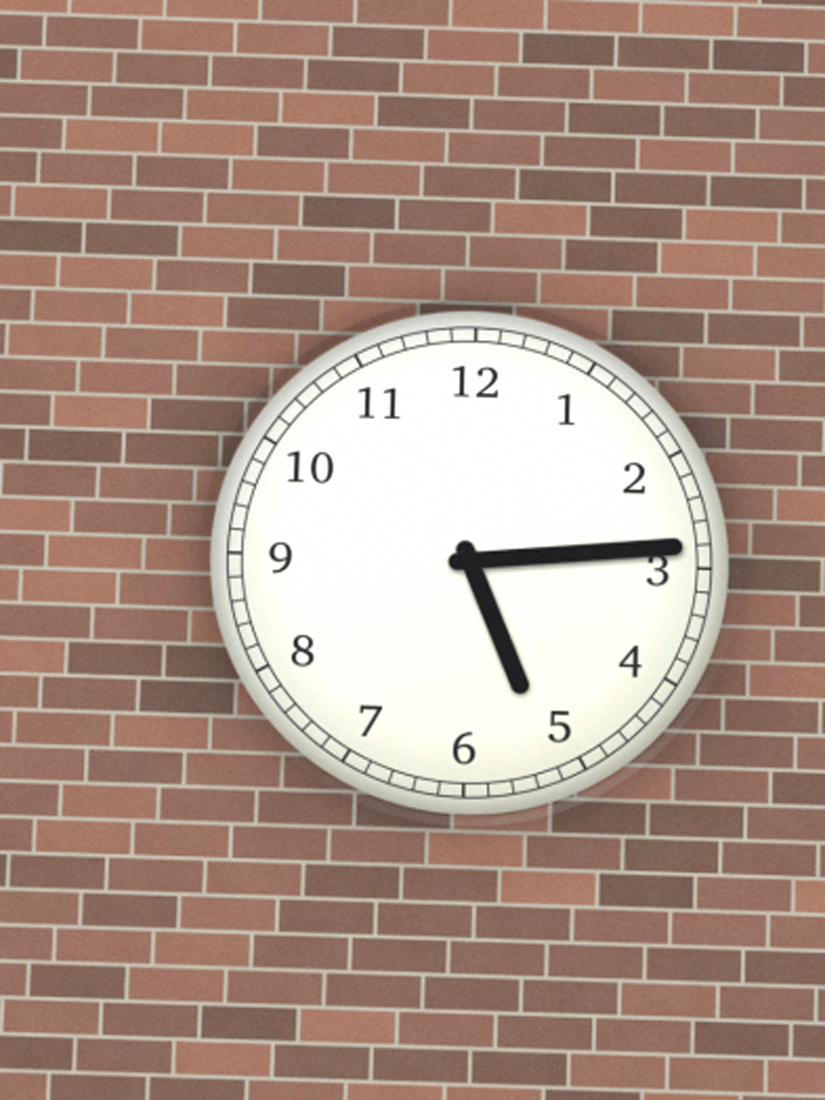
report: 5,14
